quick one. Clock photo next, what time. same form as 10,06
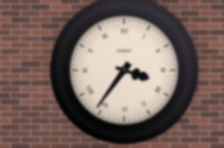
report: 3,36
